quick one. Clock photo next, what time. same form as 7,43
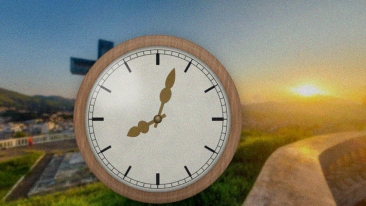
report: 8,03
